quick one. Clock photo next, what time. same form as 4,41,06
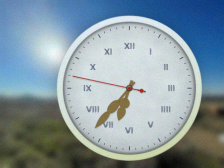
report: 6,36,47
